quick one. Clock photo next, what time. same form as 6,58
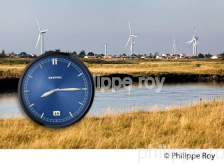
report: 8,15
